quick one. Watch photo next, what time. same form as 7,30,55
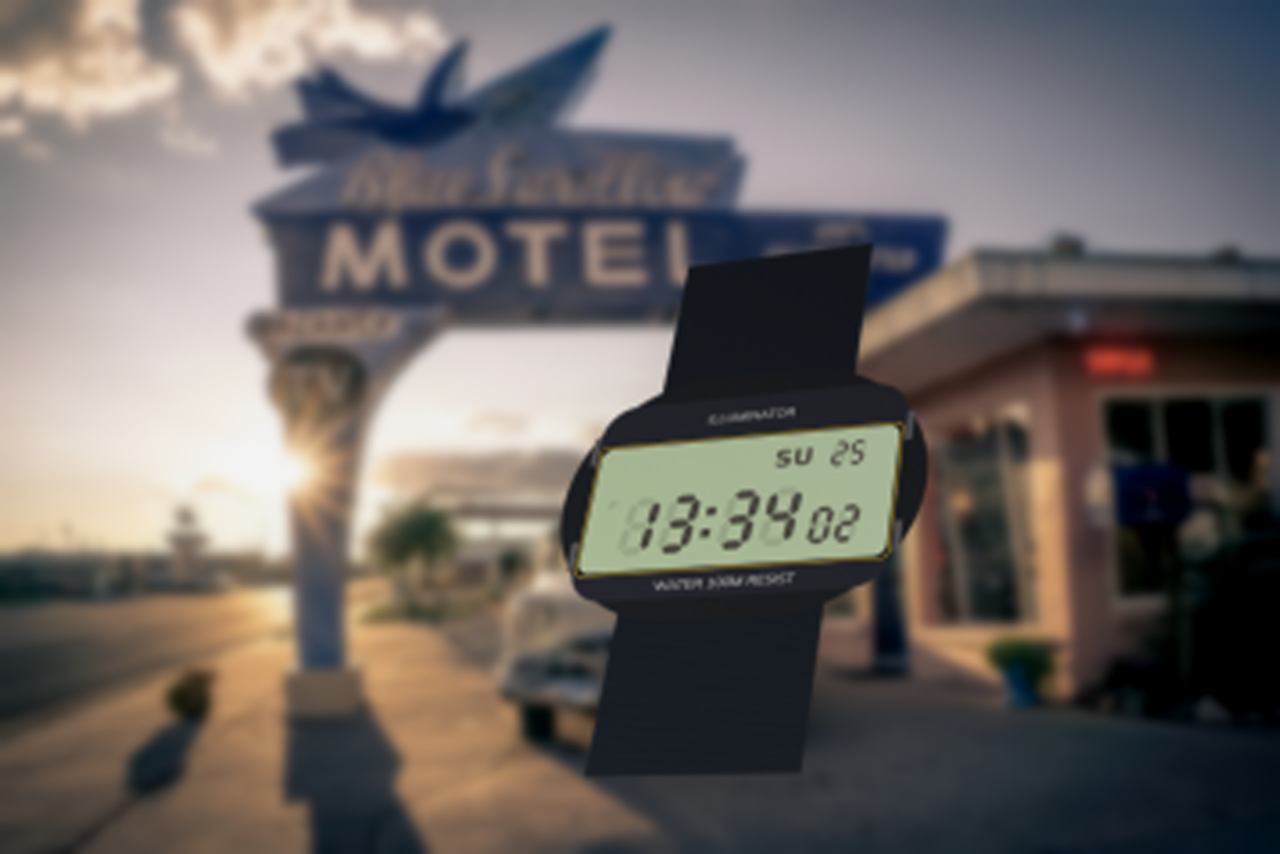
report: 13,34,02
